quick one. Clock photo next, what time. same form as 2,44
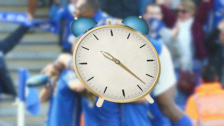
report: 10,23
